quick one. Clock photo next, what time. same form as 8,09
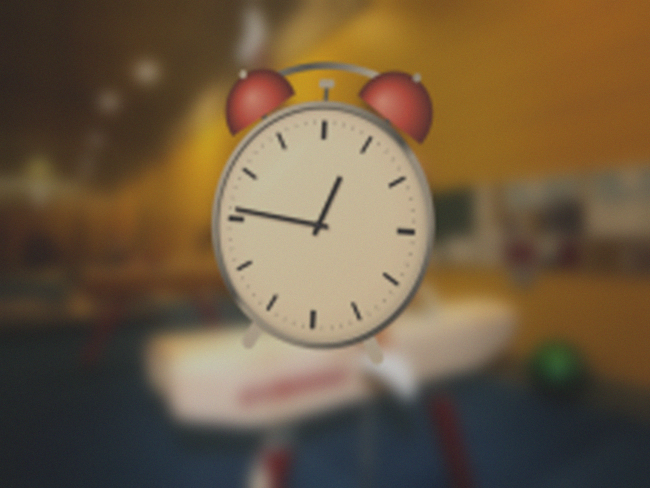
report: 12,46
